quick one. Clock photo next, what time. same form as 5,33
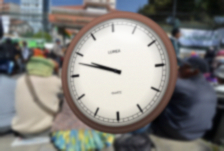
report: 9,48
